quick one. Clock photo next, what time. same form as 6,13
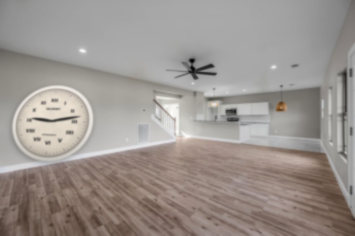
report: 9,13
